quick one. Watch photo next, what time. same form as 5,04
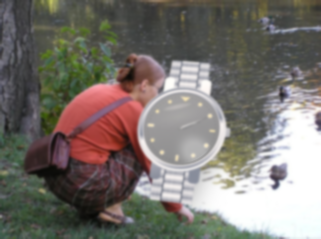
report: 2,10
